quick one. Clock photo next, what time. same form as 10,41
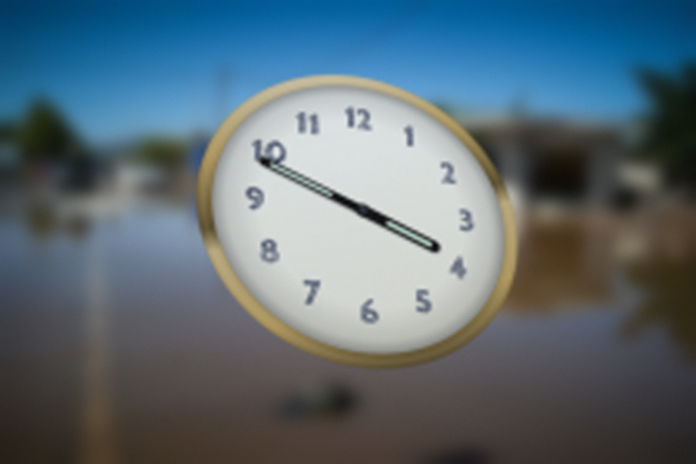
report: 3,49
